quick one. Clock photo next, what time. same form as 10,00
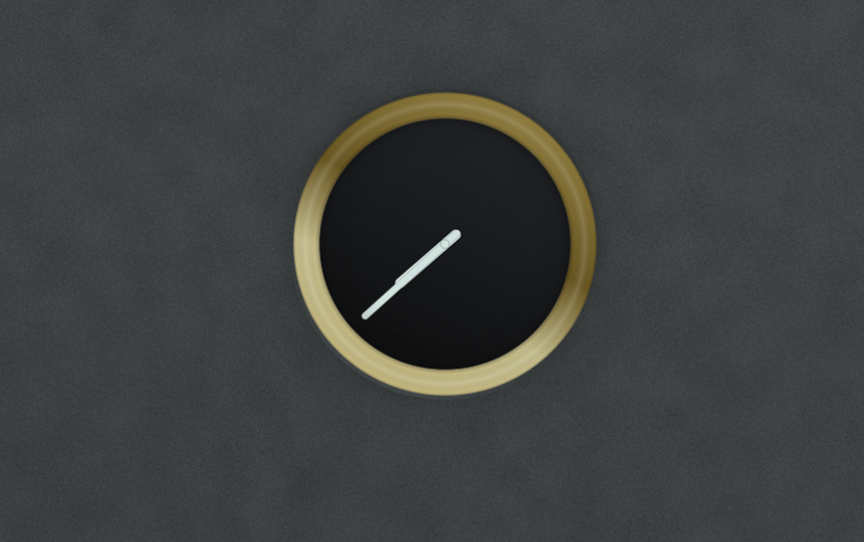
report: 7,38
